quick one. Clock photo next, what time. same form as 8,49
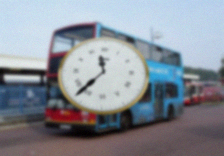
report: 11,37
